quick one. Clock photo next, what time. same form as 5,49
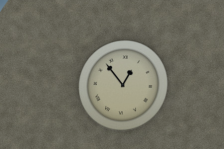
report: 12,53
